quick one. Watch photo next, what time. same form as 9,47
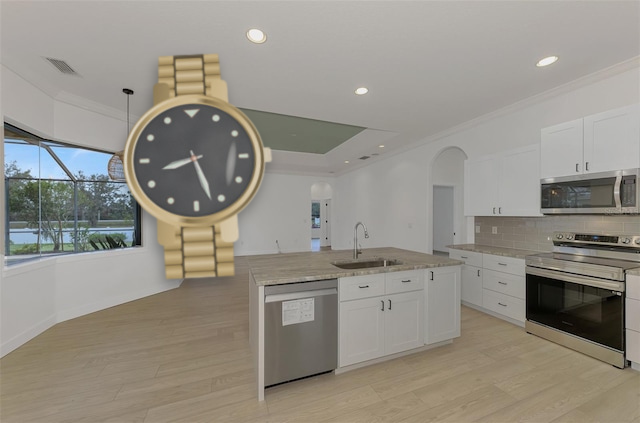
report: 8,27
